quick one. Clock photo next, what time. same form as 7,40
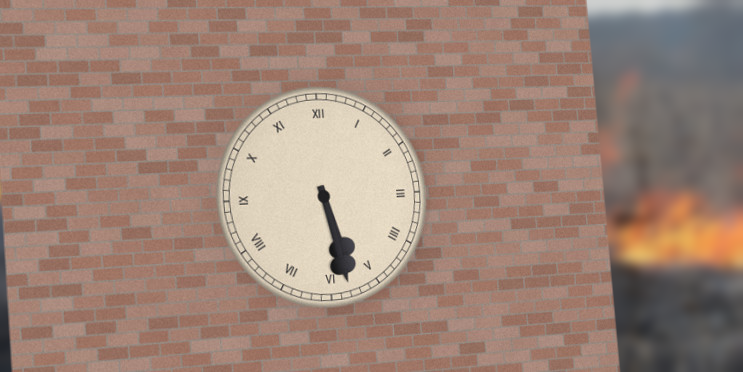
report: 5,28
